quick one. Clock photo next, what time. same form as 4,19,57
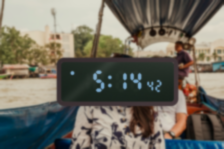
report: 5,14,42
